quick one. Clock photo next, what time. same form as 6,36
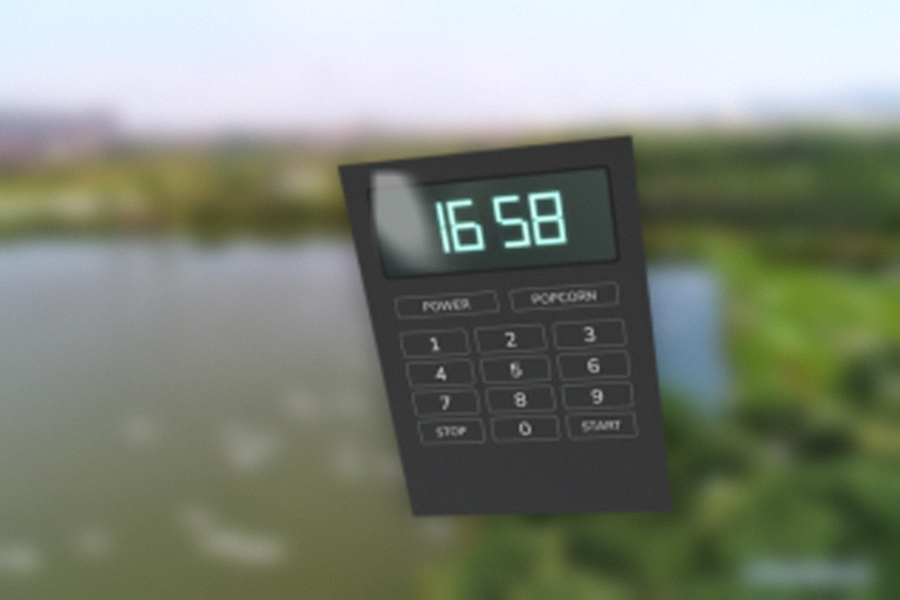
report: 16,58
